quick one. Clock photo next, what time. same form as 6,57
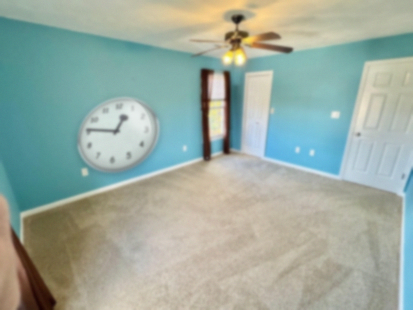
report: 12,46
